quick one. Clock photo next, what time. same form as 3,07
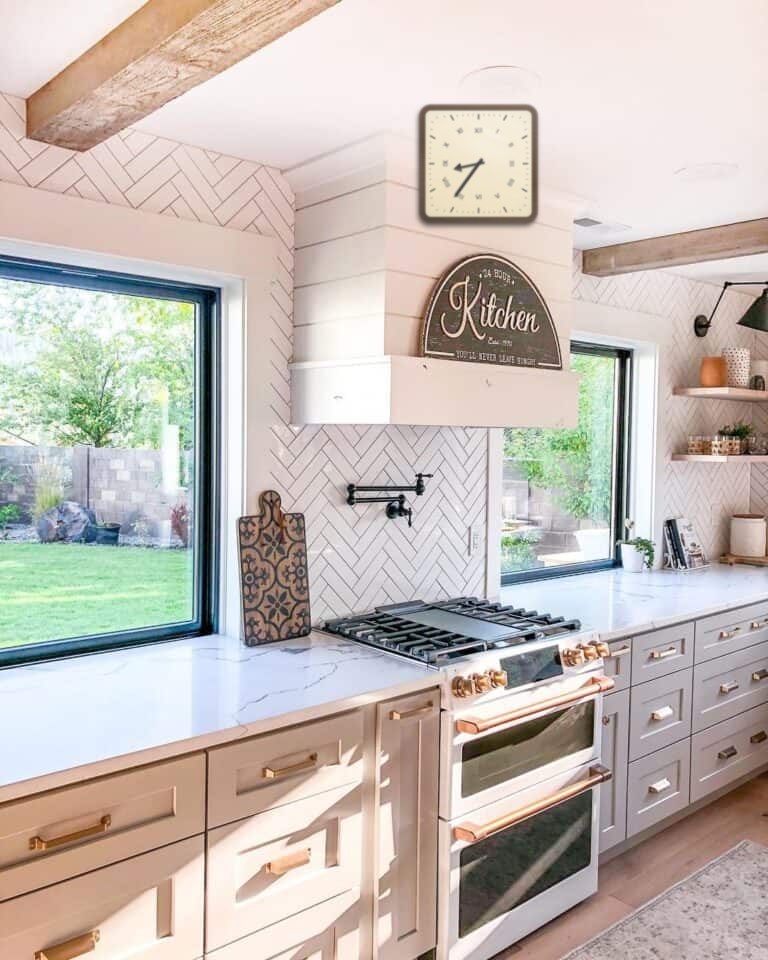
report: 8,36
